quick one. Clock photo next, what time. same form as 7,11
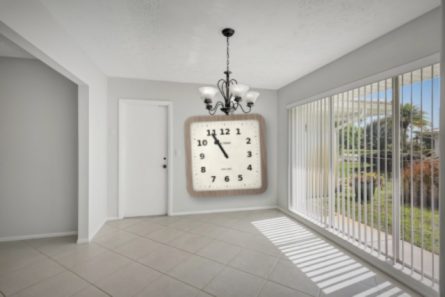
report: 10,55
